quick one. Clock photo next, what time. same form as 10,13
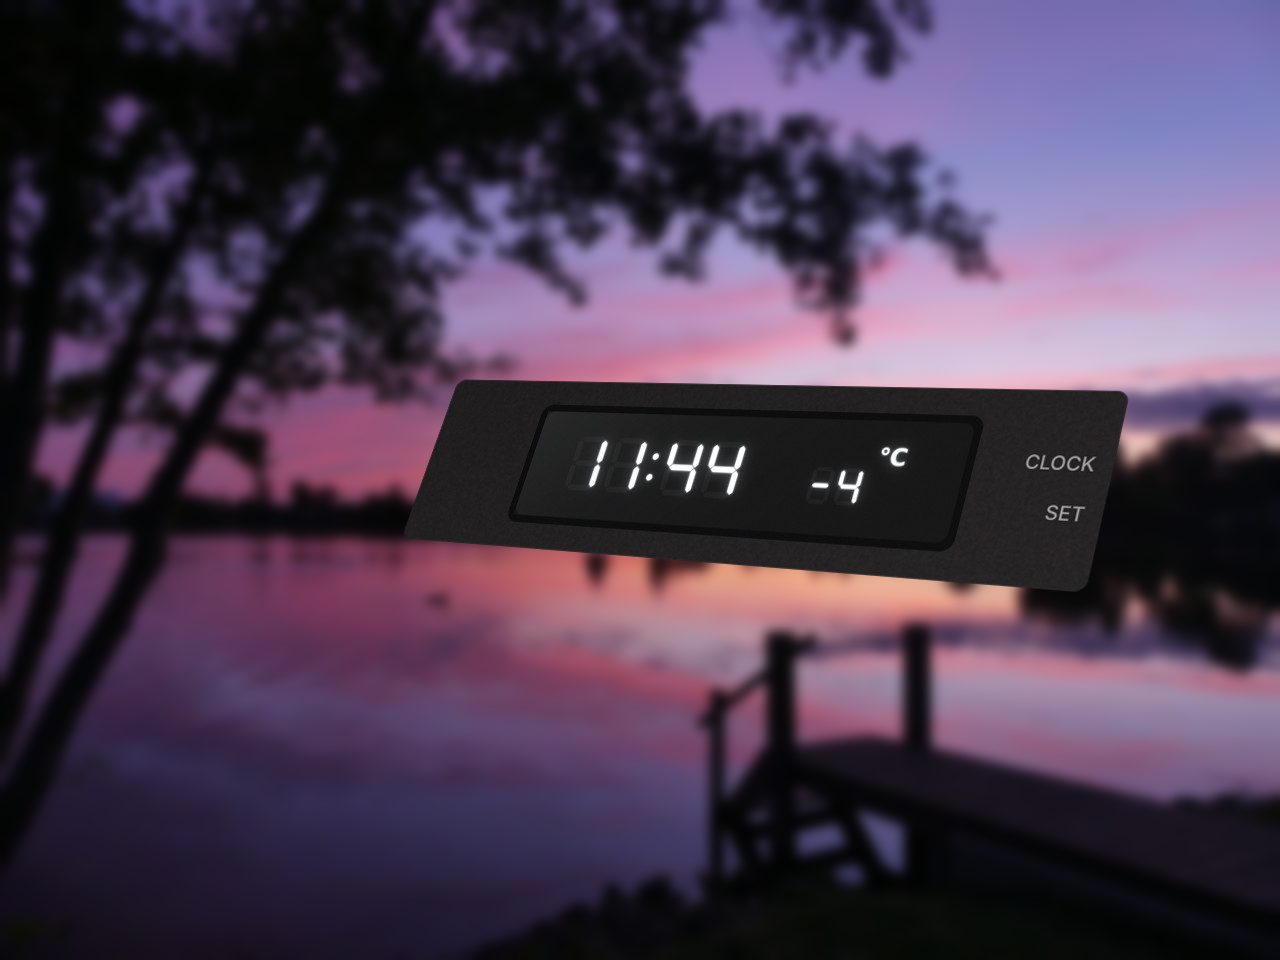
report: 11,44
